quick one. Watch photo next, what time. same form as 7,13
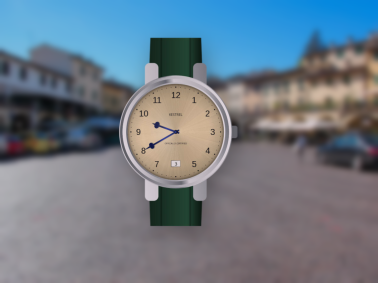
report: 9,40
